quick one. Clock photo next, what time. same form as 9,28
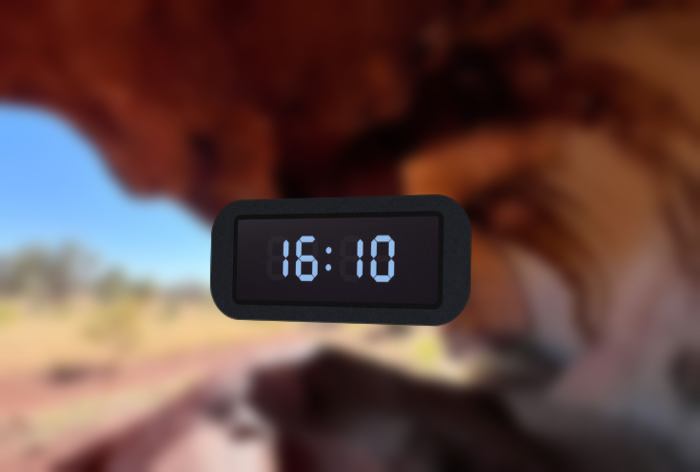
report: 16,10
